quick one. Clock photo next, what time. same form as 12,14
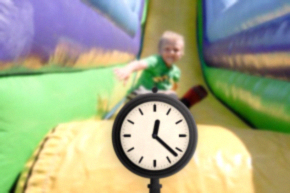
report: 12,22
